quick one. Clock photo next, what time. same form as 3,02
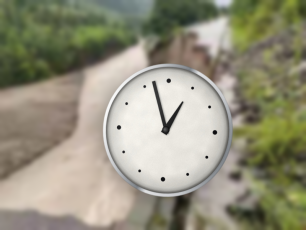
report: 12,57
